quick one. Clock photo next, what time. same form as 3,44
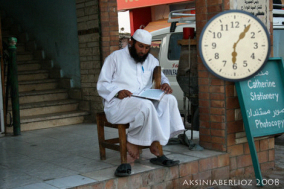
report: 6,06
